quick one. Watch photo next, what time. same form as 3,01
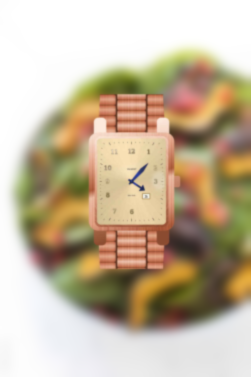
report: 4,07
